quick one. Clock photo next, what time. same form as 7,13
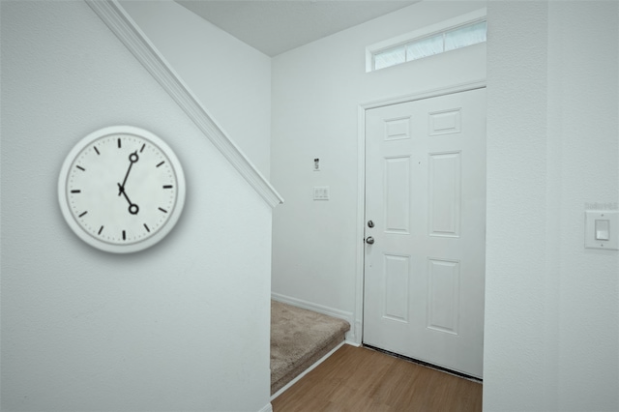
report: 5,04
